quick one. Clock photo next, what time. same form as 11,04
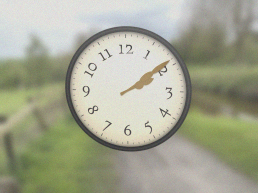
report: 2,09
